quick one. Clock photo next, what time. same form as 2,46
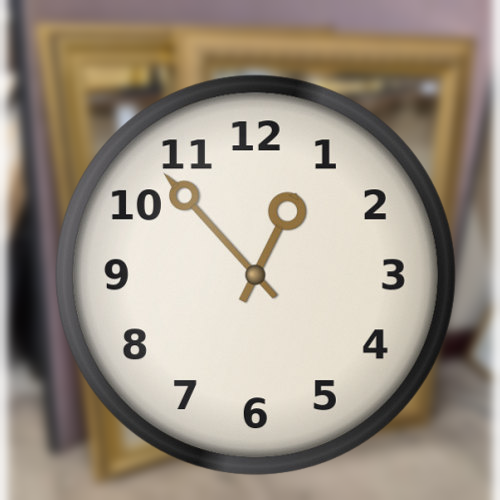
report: 12,53
